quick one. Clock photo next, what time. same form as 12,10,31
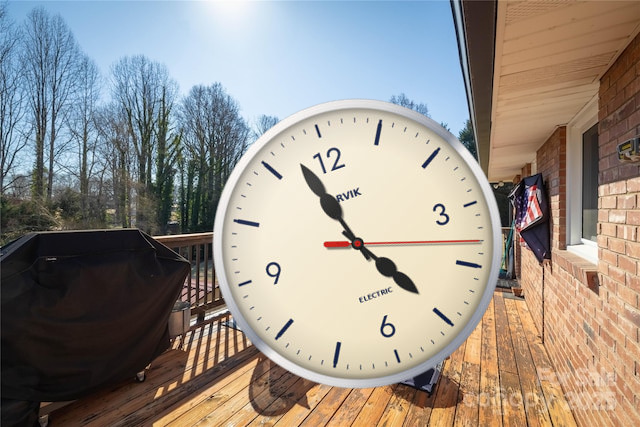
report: 4,57,18
